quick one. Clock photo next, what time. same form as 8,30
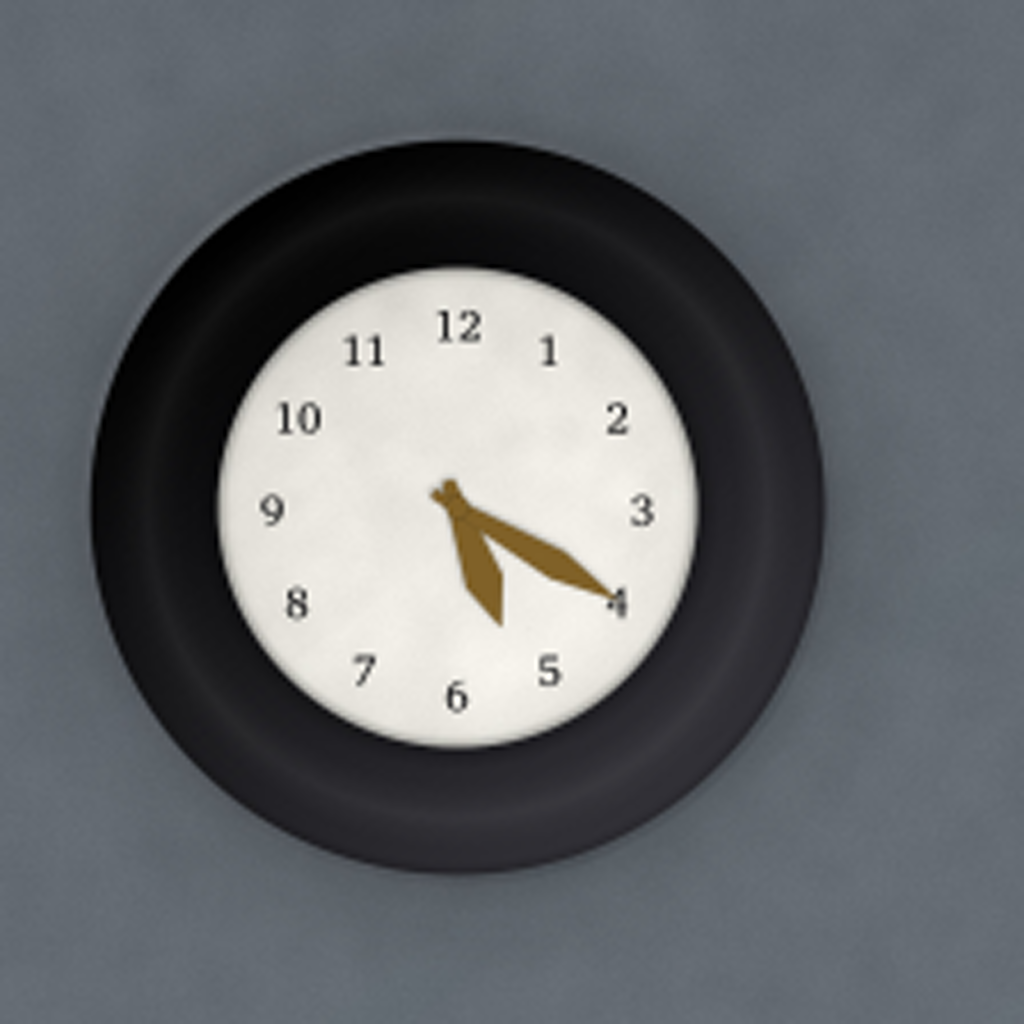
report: 5,20
